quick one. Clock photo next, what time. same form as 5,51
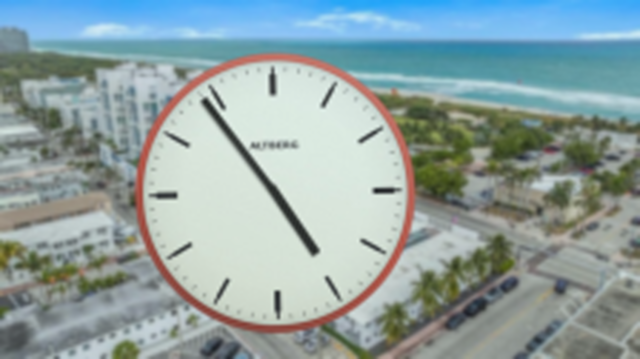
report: 4,54
